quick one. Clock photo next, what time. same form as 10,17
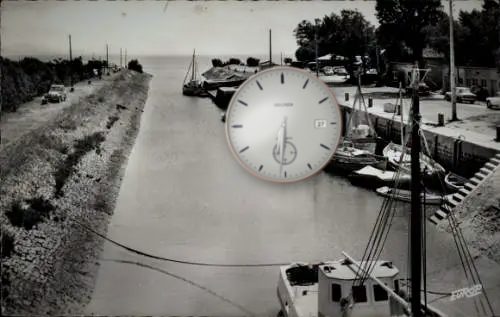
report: 6,31
